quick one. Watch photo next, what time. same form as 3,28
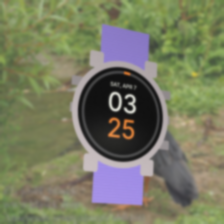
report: 3,25
